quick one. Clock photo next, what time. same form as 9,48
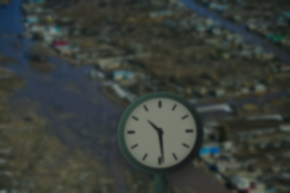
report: 10,29
